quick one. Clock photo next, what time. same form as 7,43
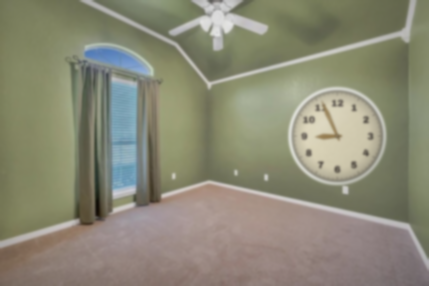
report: 8,56
